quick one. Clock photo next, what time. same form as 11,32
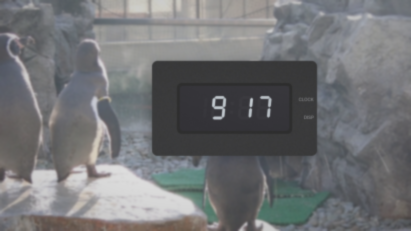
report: 9,17
